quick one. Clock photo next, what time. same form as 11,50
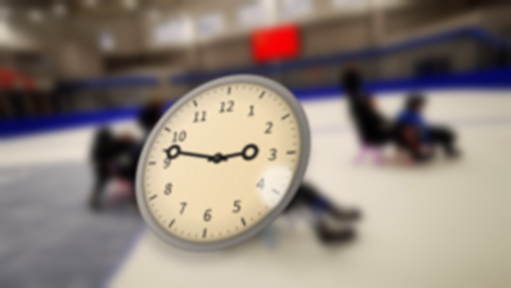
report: 2,47
